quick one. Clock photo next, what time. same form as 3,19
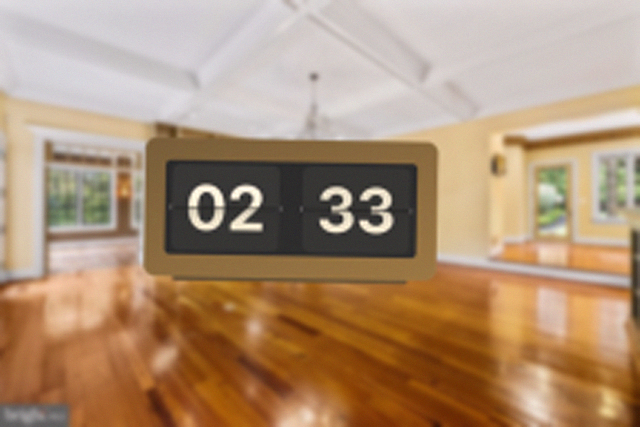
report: 2,33
